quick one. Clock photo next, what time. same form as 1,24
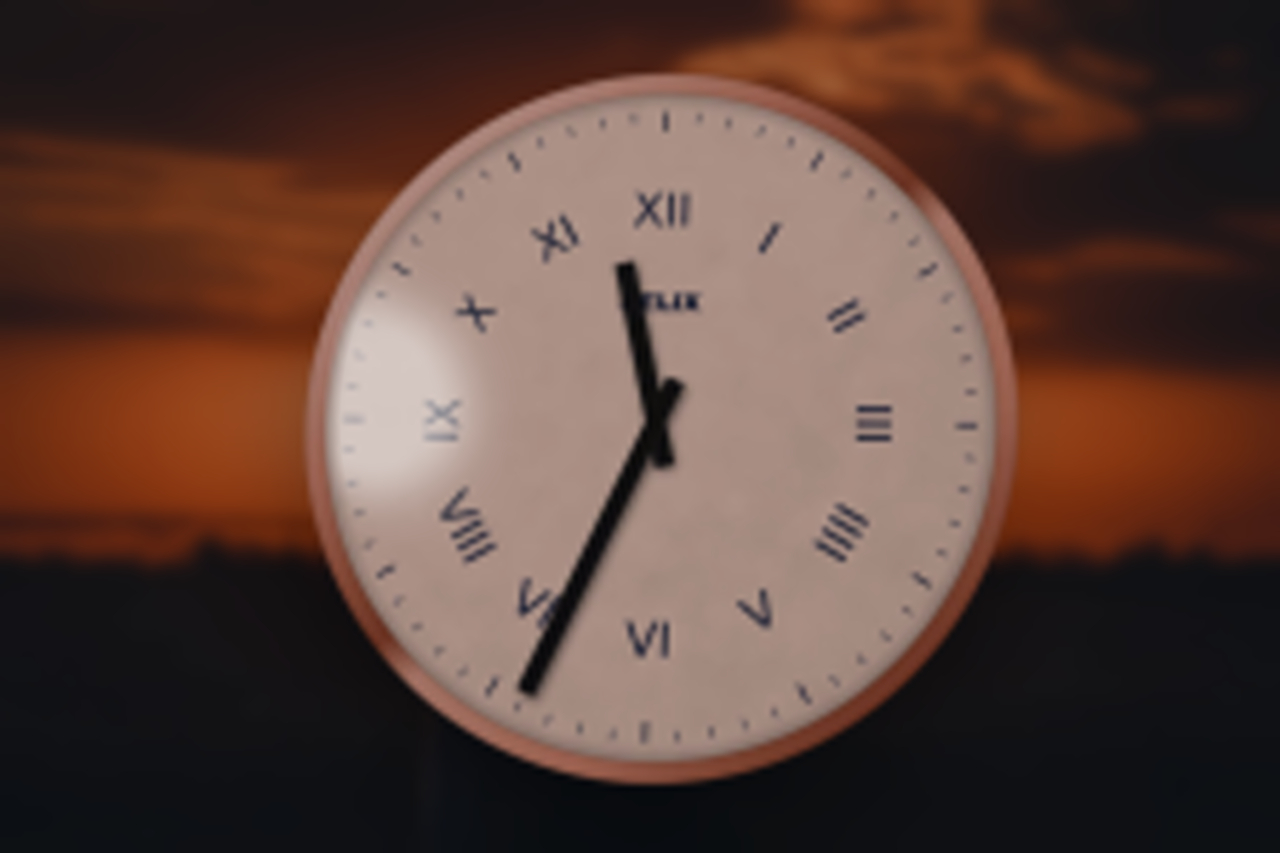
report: 11,34
